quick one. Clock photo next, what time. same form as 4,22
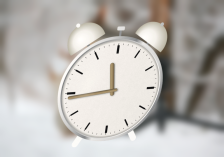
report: 11,44
